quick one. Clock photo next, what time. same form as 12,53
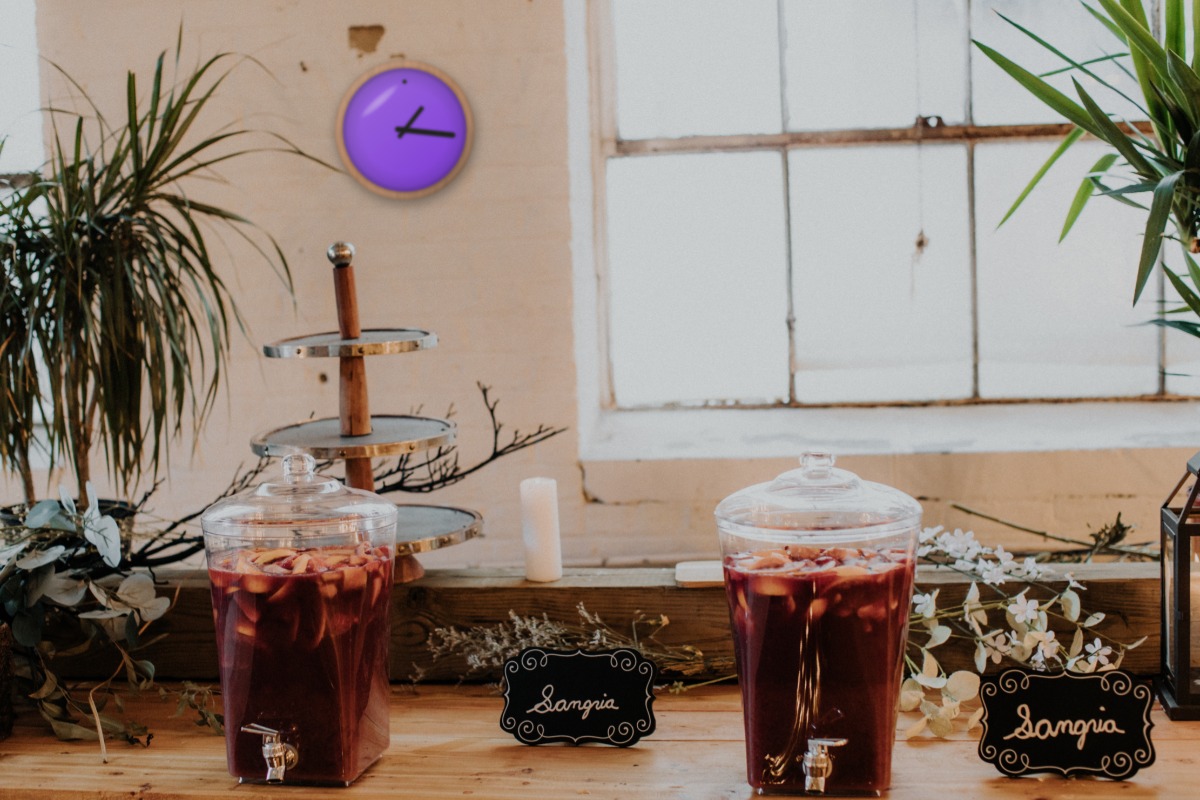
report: 1,16
